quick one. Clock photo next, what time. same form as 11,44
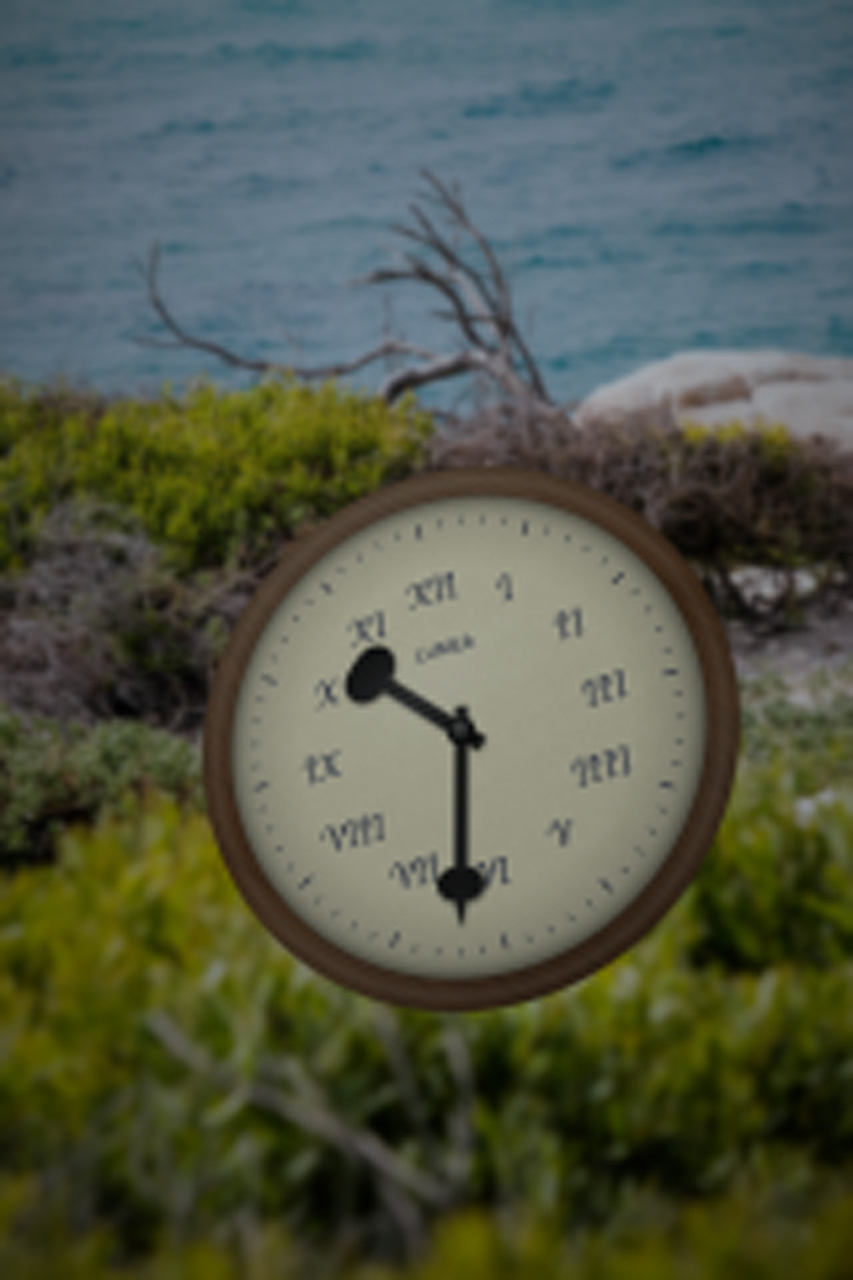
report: 10,32
